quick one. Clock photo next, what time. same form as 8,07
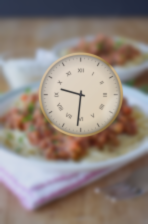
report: 9,31
